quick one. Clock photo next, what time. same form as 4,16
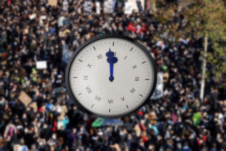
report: 11,59
